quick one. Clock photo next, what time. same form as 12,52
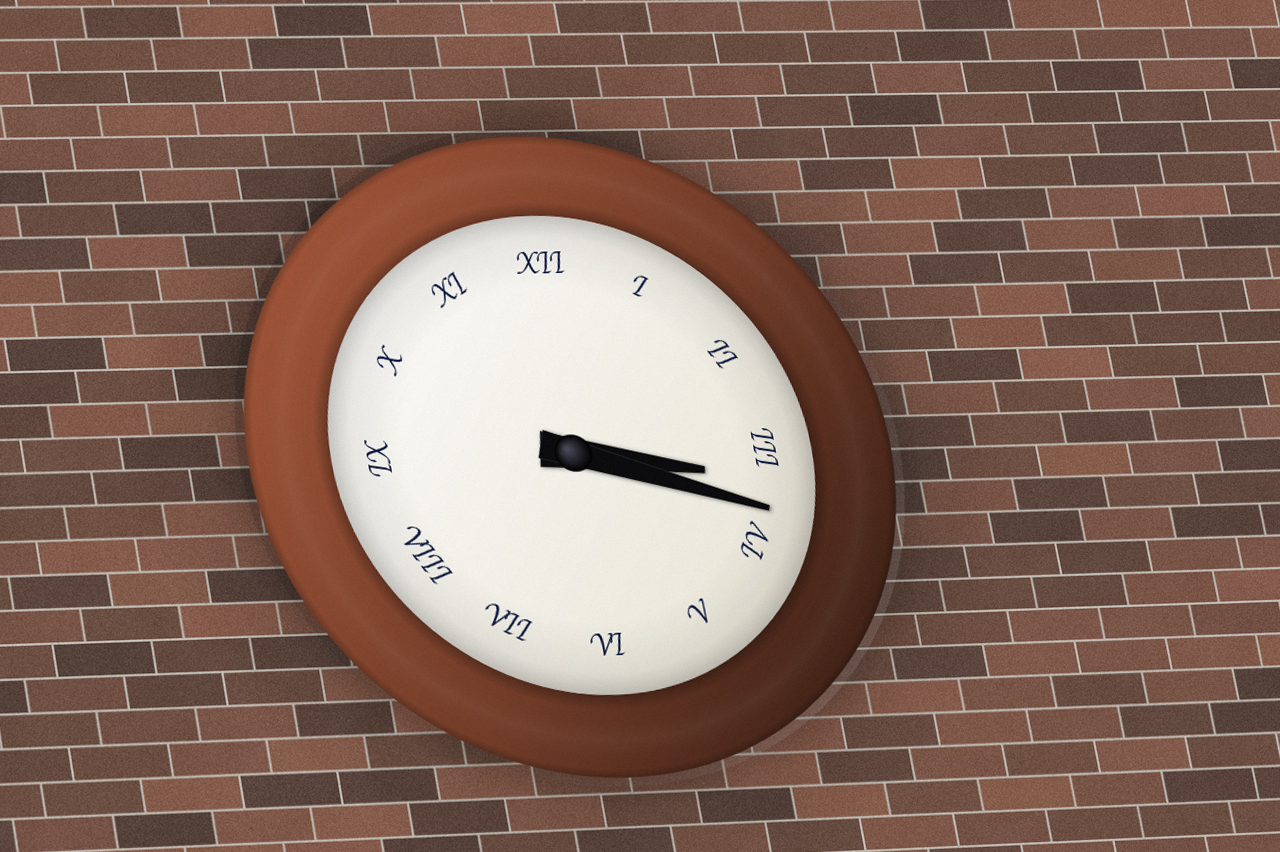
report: 3,18
